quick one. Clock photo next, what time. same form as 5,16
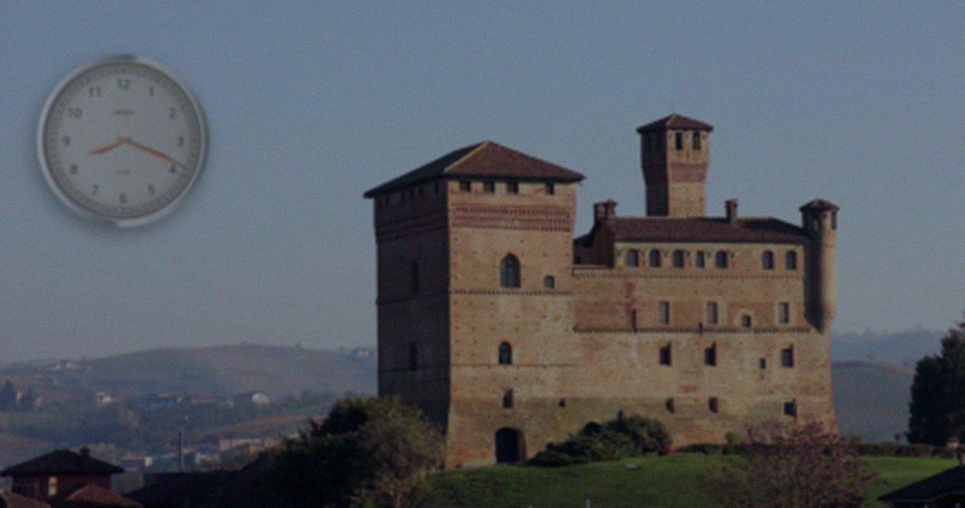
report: 8,19
